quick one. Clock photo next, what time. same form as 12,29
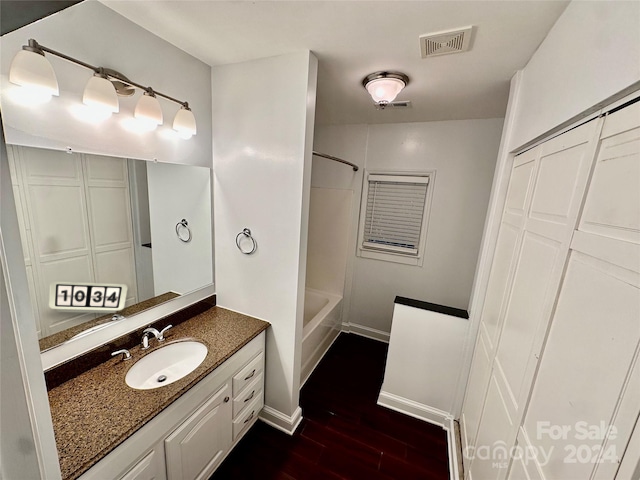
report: 10,34
